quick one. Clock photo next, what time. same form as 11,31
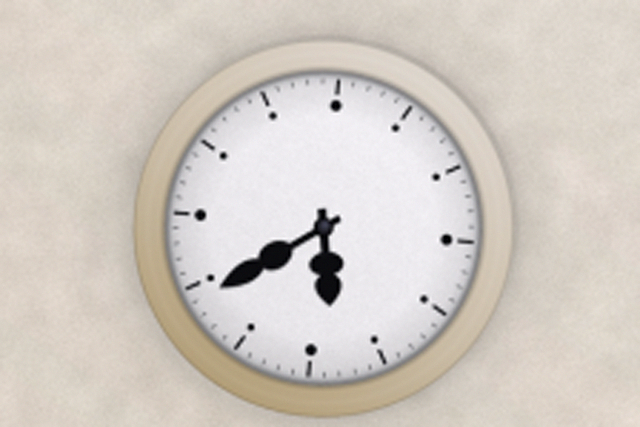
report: 5,39
